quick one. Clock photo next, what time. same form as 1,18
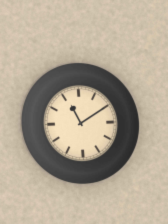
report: 11,10
